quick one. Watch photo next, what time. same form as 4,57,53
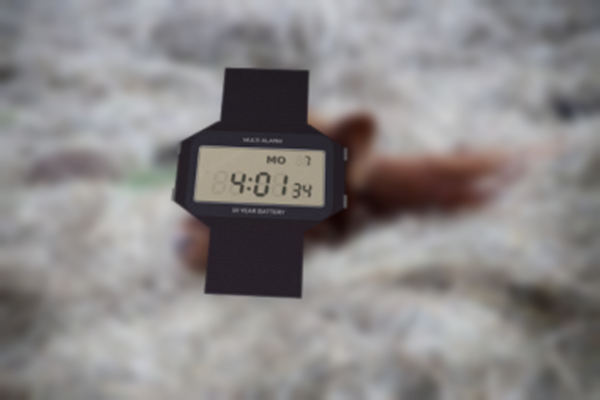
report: 4,01,34
